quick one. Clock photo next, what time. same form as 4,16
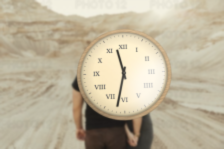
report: 11,32
